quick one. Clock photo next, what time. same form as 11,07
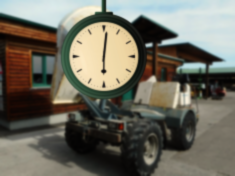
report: 6,01
